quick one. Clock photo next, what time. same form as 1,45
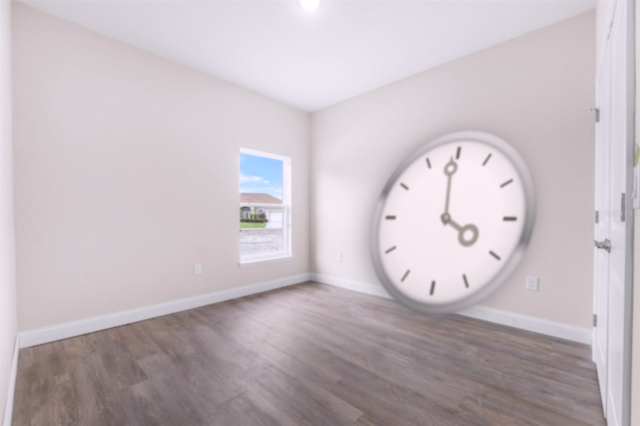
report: 3,59
